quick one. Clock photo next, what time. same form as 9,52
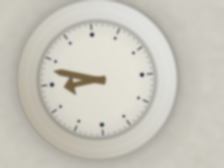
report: 8,48
